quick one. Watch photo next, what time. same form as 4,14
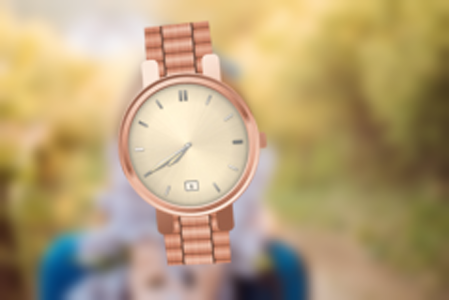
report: 7,40
